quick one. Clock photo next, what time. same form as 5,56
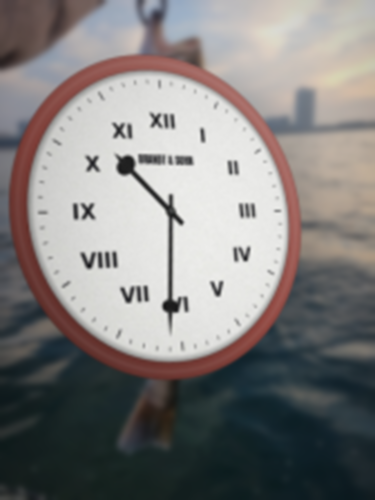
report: 10,31
